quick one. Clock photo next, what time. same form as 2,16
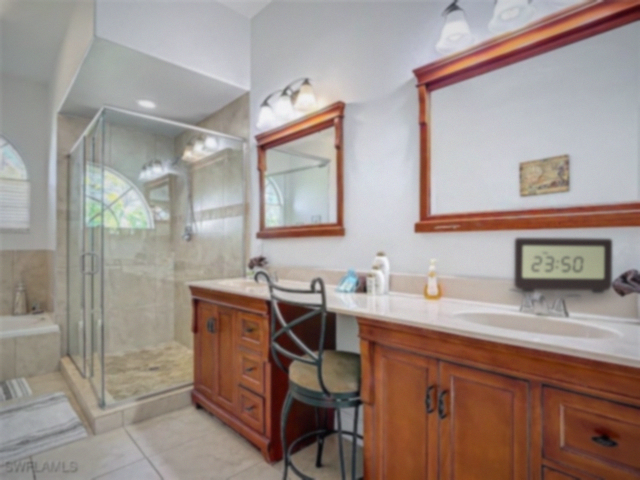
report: 23,50
